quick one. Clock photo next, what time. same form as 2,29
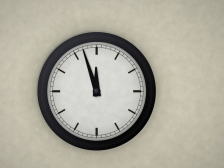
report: 11,57
